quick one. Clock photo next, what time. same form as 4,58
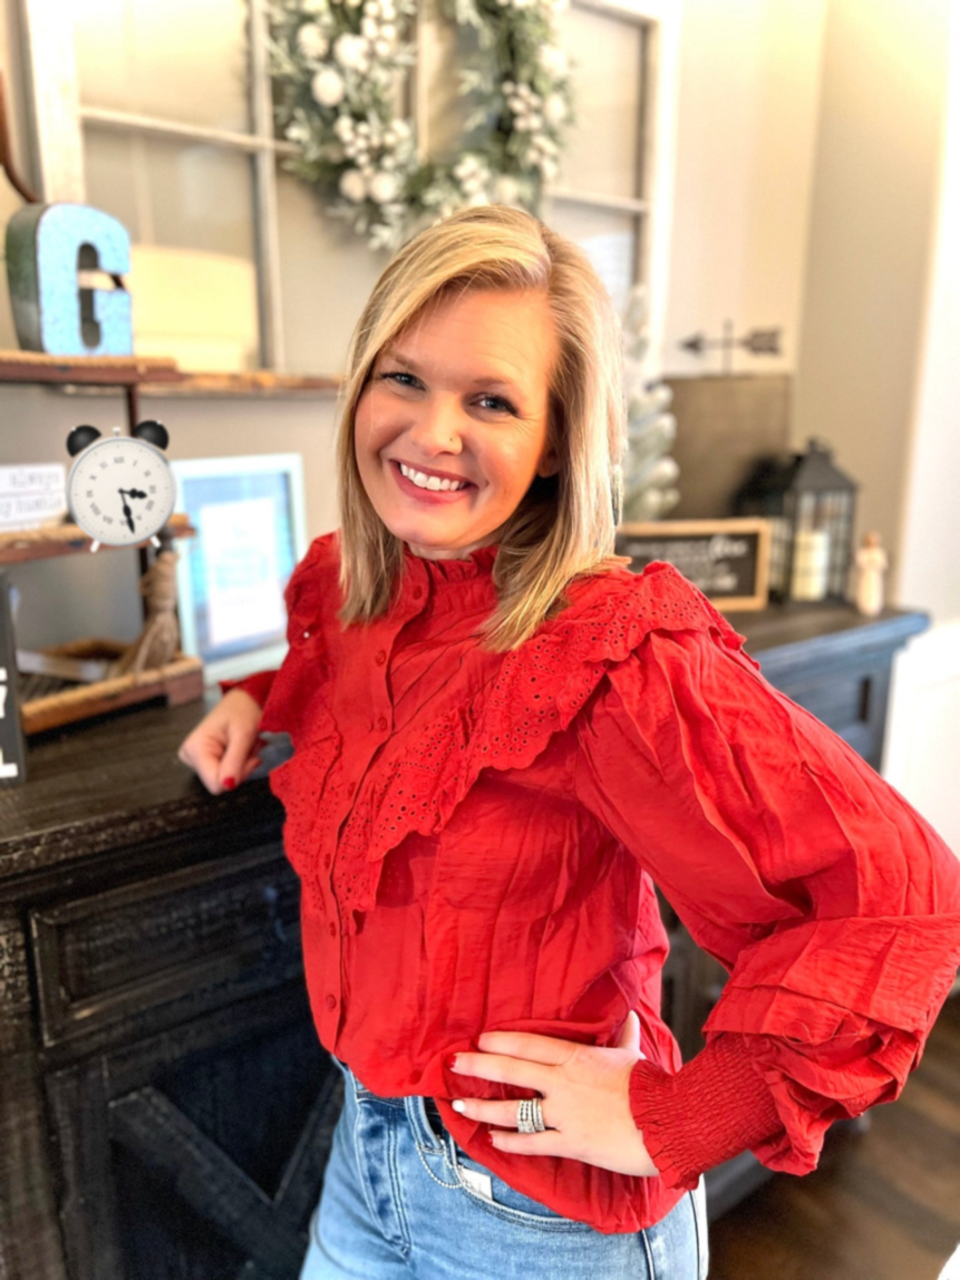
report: 3,28
